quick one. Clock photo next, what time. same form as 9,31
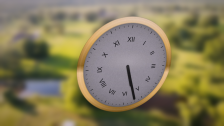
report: 5,27
